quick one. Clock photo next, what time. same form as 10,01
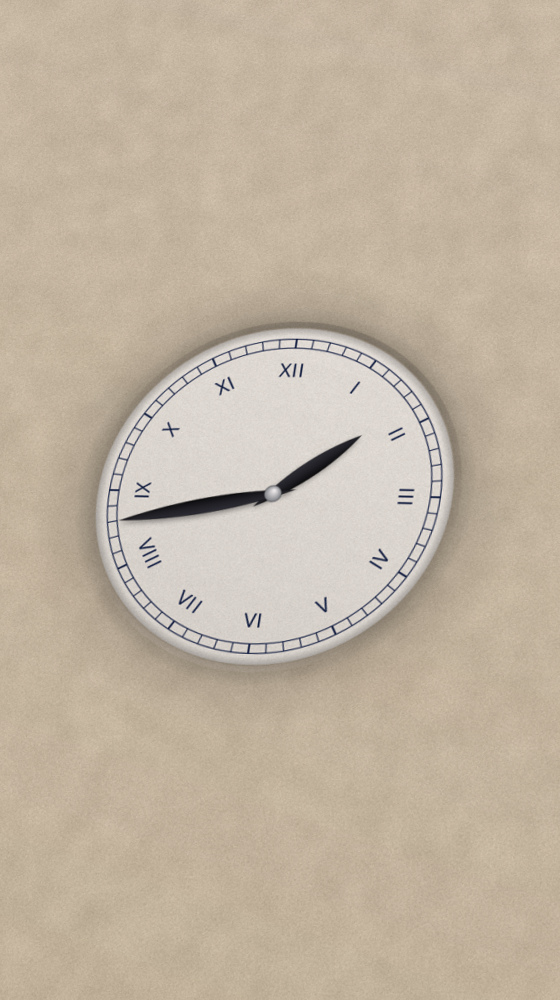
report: 1,43
